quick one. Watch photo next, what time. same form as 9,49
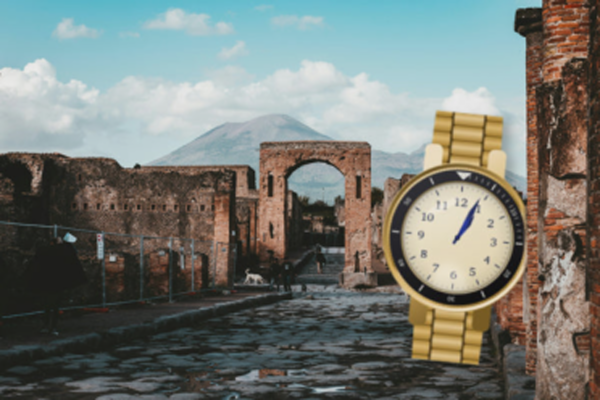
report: 1,04
